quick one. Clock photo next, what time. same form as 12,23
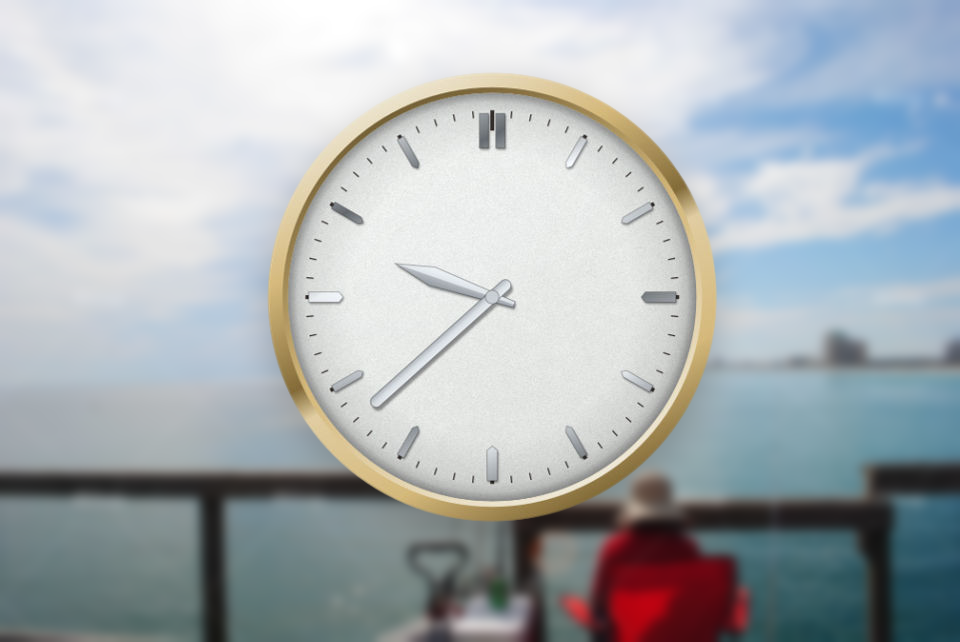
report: 9,38
